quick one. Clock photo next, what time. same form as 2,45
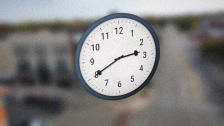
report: 2,40
